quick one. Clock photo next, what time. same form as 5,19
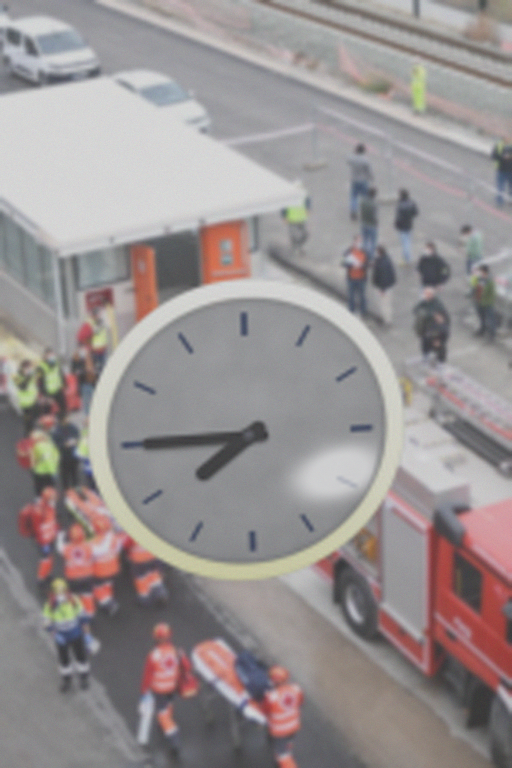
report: 7,45
